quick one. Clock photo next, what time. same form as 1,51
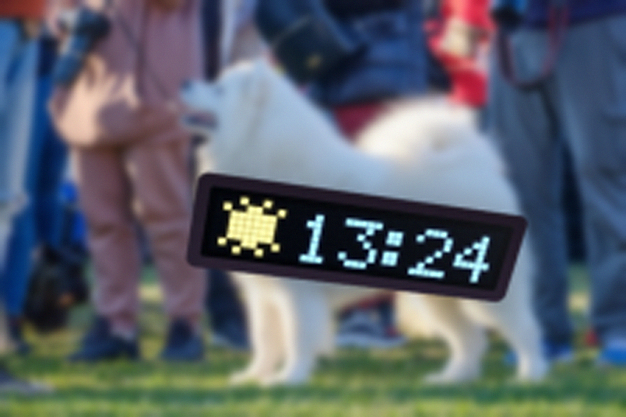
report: 13,24
